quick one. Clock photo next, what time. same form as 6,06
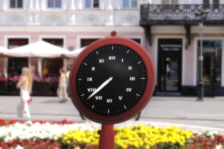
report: 7,38
